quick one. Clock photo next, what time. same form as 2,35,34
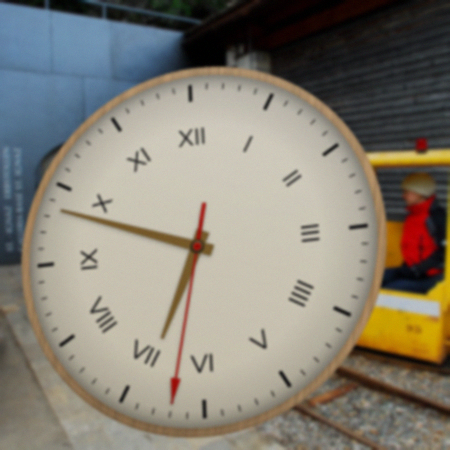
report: 6,48,32
